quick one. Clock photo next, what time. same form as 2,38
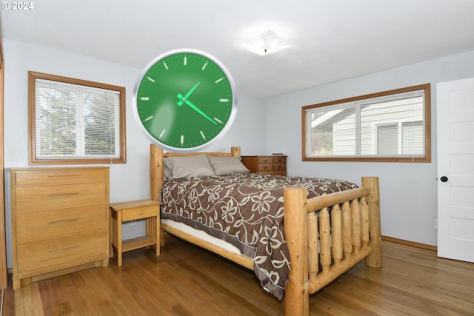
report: 1,21
